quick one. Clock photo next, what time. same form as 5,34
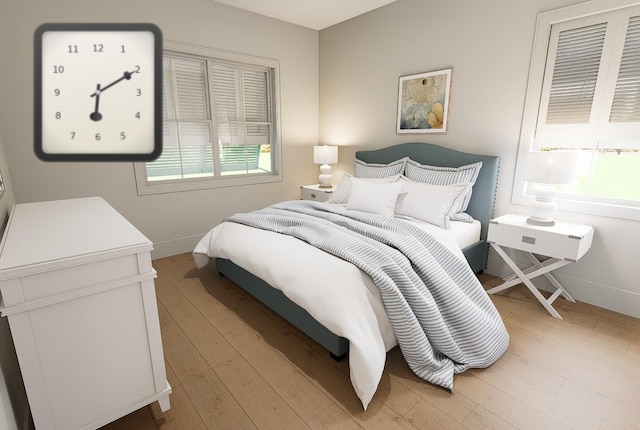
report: 6,10
